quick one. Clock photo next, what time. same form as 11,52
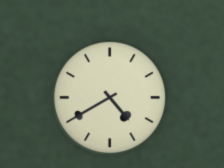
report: 4,40
